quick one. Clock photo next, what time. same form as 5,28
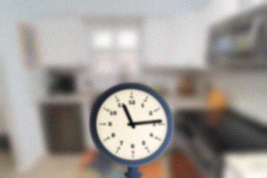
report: 11,14
